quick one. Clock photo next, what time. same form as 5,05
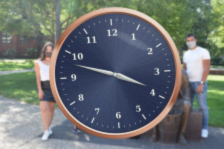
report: 3,48
